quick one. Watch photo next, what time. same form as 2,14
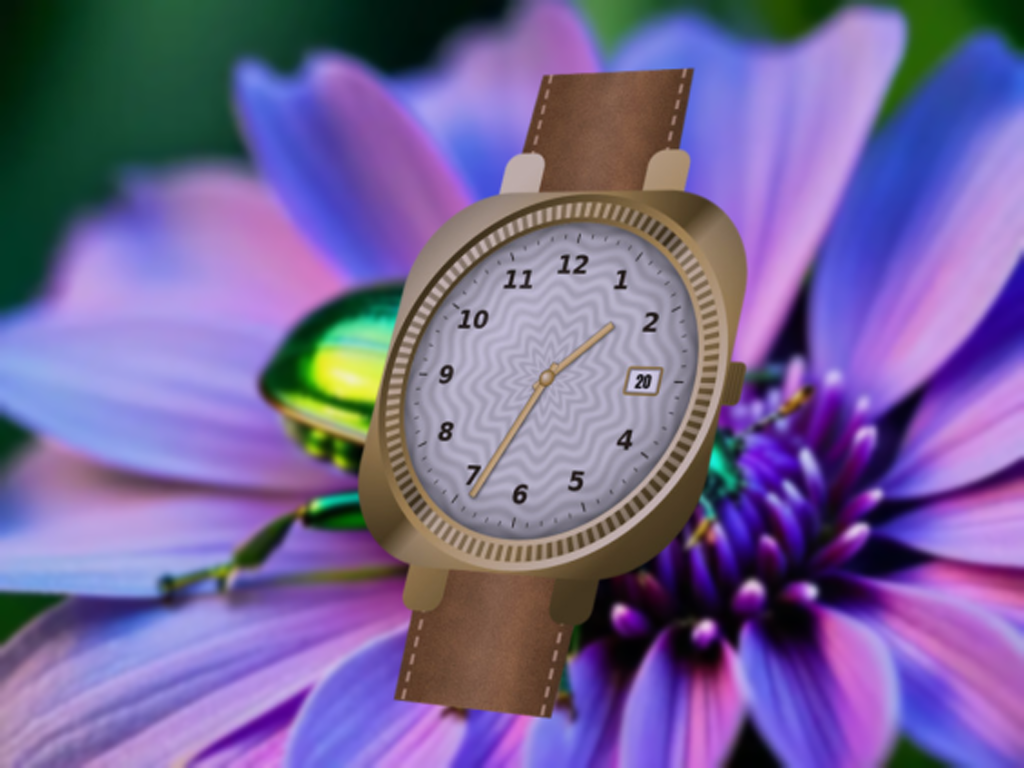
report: 1,34
